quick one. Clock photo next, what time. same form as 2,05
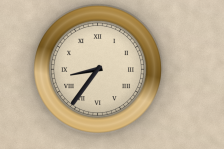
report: 8,36
